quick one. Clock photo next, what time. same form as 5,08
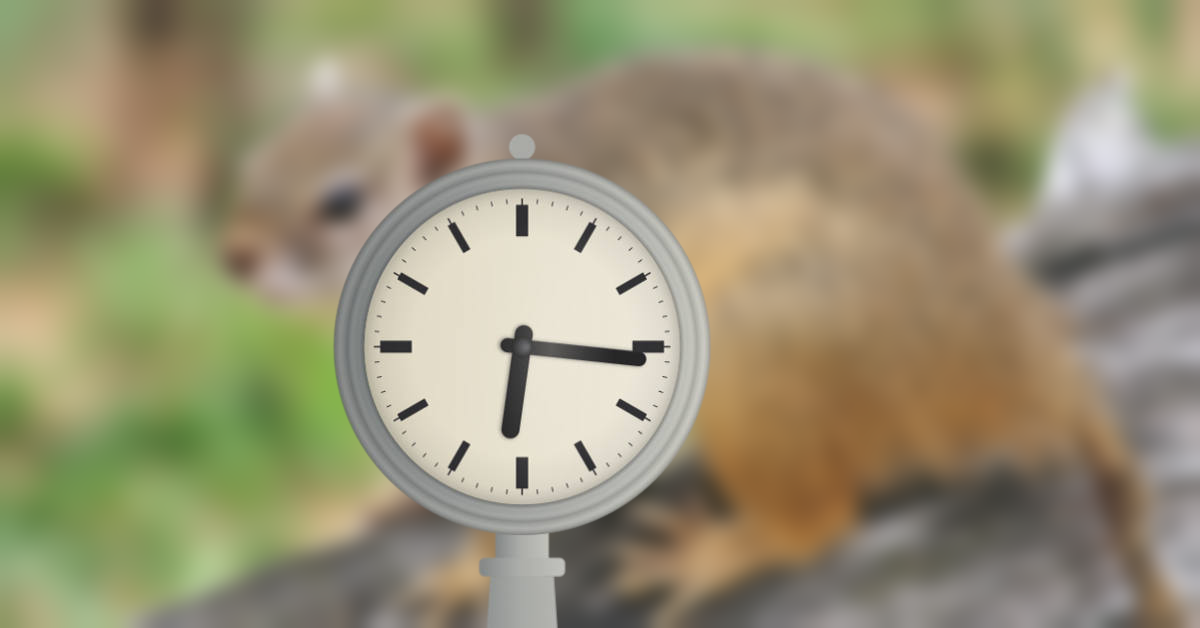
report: 6,16
